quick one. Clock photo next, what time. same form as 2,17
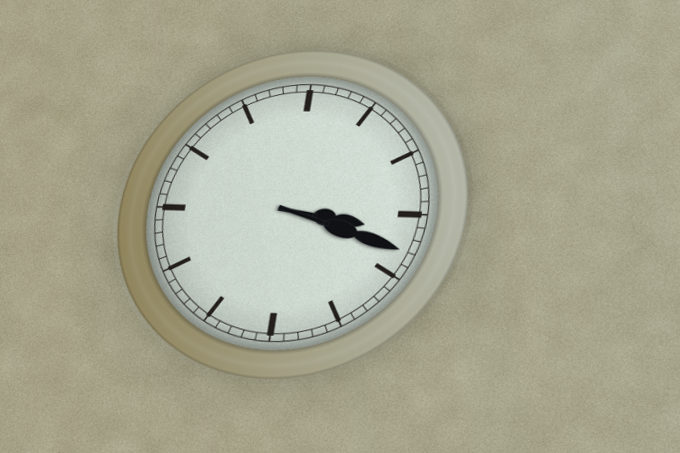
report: 3,18
